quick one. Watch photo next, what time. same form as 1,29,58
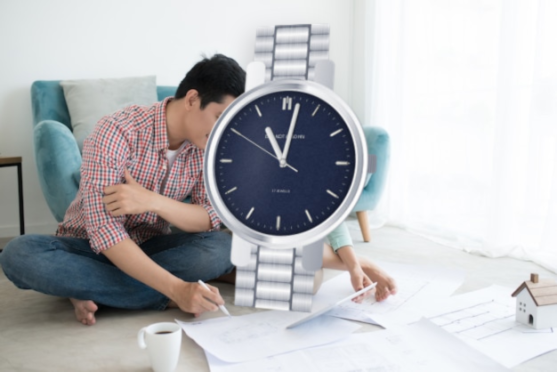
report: 11,01,50
